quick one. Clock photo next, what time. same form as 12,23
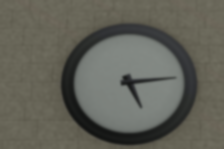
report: 5,14
